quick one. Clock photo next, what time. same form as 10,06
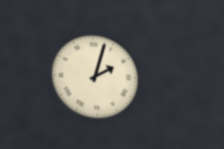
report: 2,03
